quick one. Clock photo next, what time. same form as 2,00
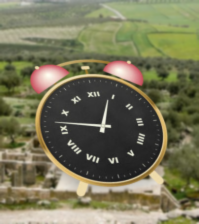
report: 12,47
